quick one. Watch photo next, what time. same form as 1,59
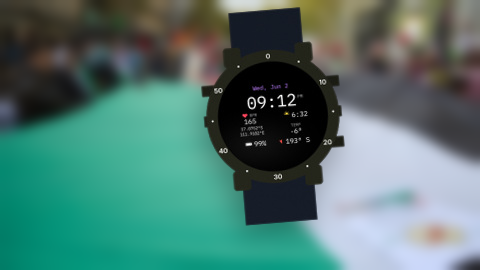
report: 9,12
